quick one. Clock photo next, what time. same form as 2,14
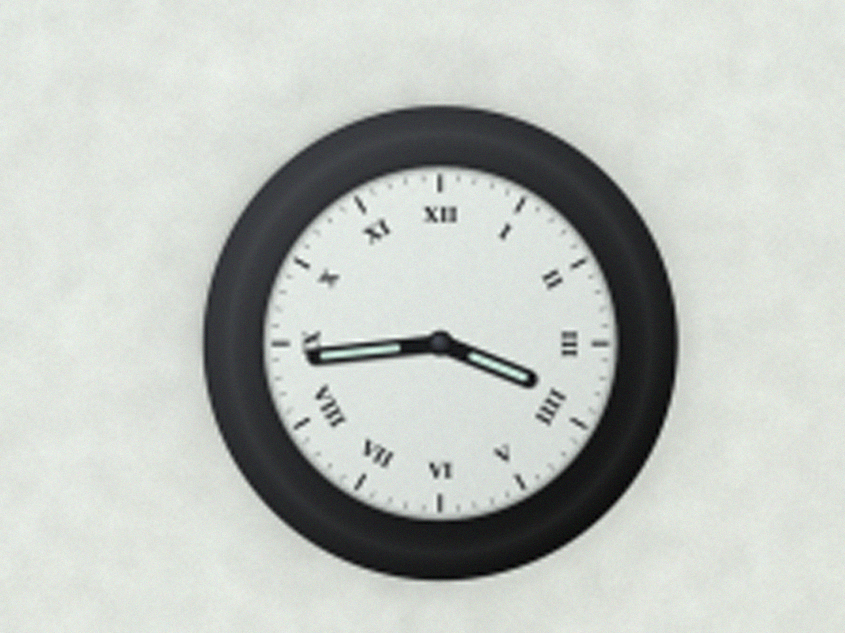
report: 3,44
